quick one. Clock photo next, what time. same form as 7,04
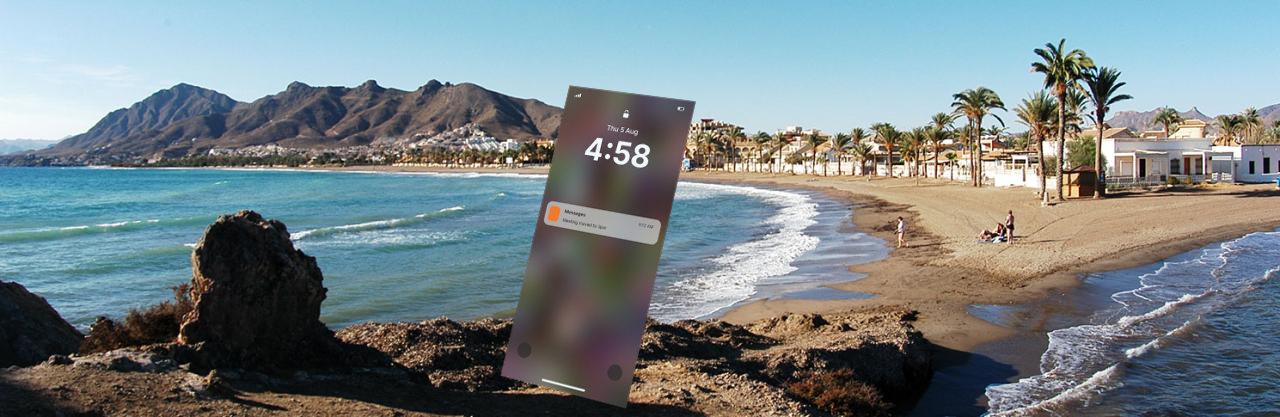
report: 4,58
